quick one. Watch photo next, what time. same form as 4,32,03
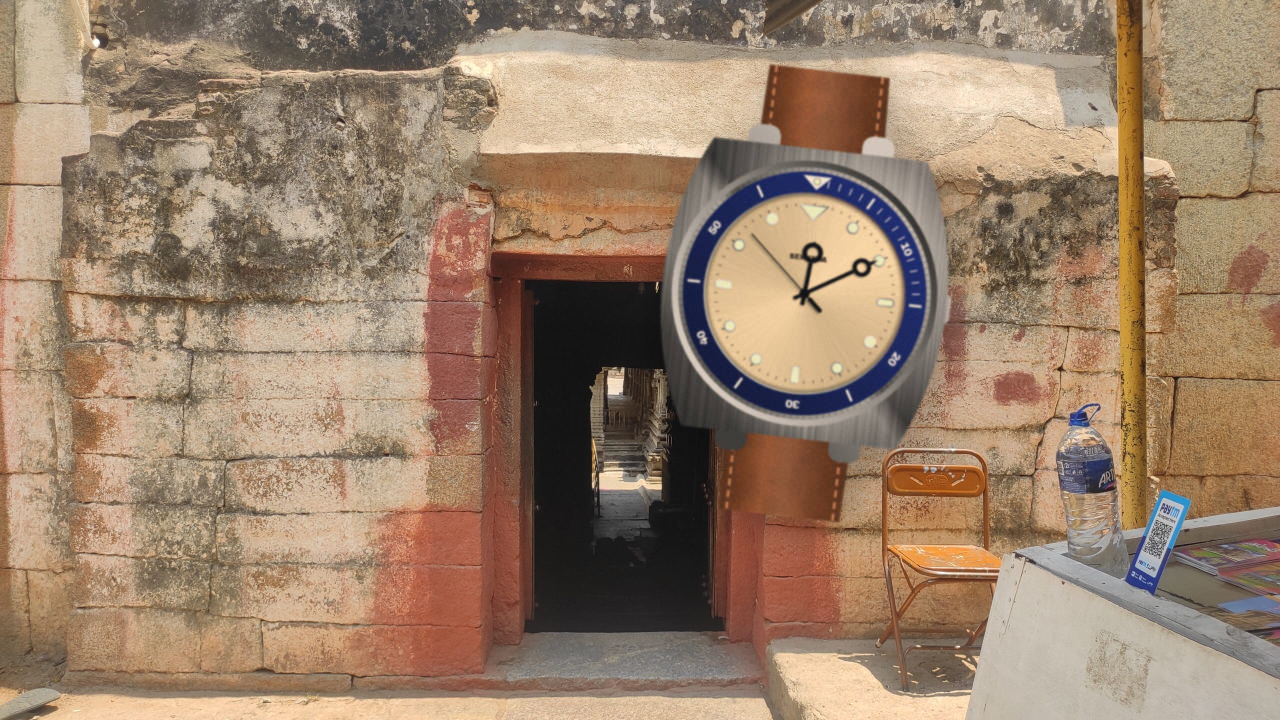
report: 12,09,52
